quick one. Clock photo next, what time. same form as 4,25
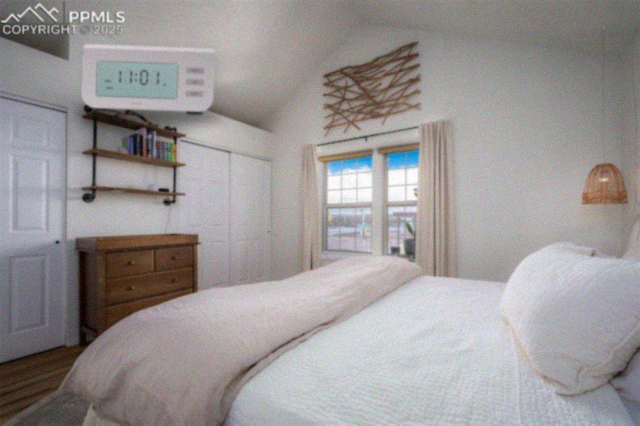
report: 11,01
